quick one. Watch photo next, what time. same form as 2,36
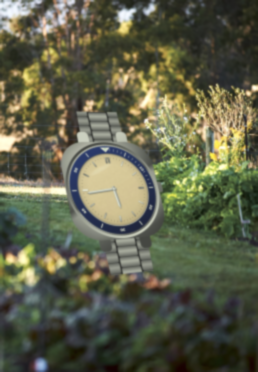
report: 5,44
